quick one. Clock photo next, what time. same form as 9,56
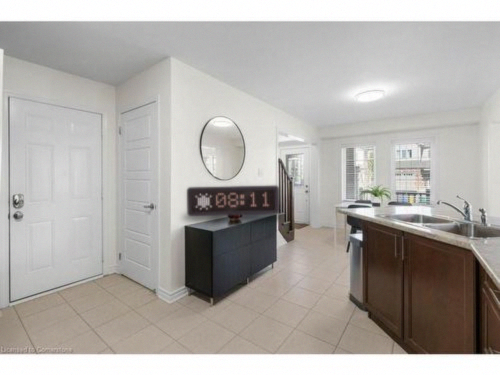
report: 8,11
